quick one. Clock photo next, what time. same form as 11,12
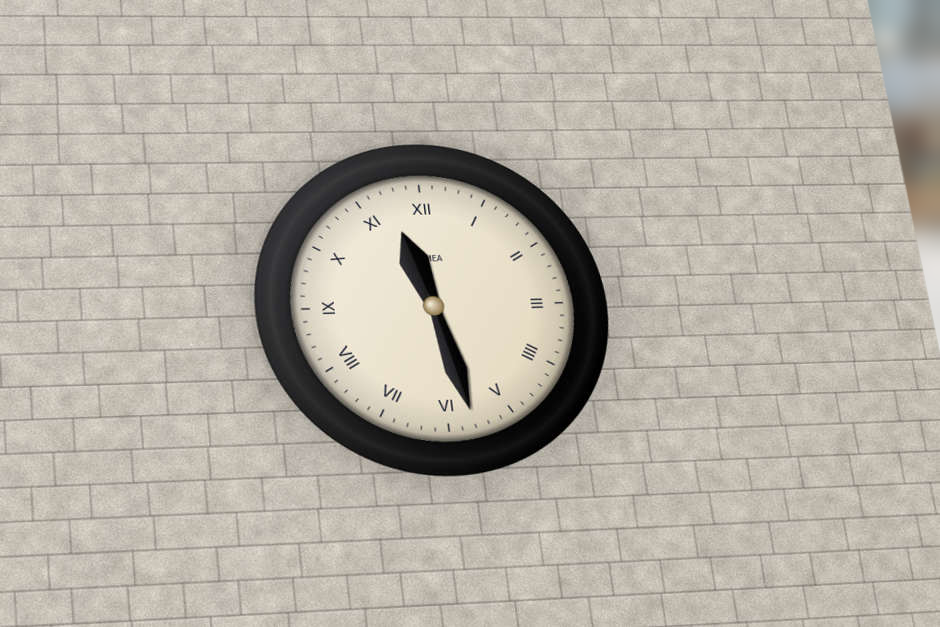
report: 11,28
